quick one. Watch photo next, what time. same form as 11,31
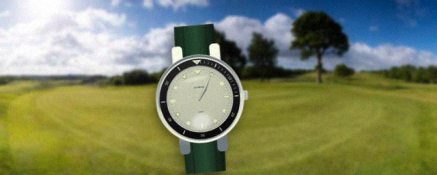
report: 1,05
